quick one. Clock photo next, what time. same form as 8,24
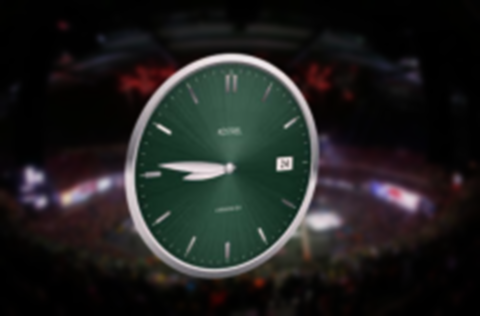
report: 8,46
